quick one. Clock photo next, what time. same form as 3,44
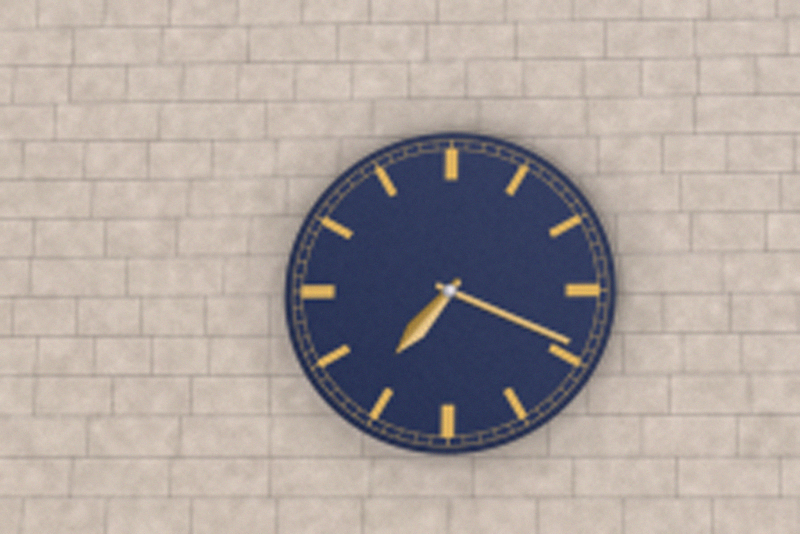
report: 7,19
